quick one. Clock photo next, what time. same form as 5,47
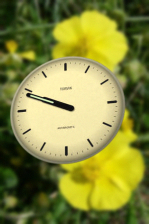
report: 9,49
